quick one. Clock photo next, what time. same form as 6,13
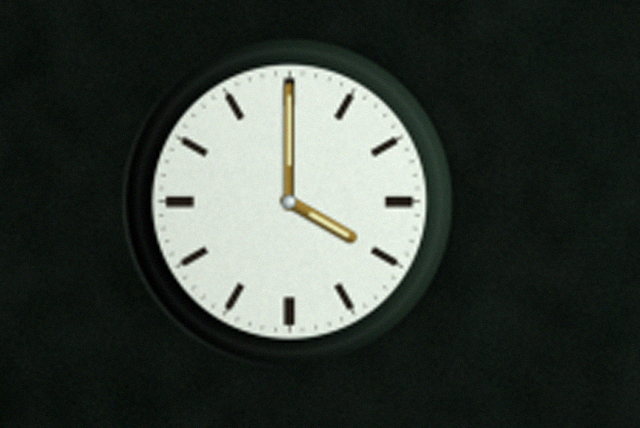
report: 4,00
